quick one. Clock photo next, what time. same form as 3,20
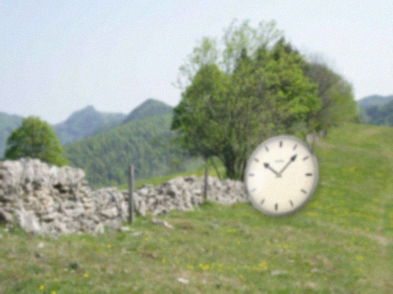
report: 10,07
